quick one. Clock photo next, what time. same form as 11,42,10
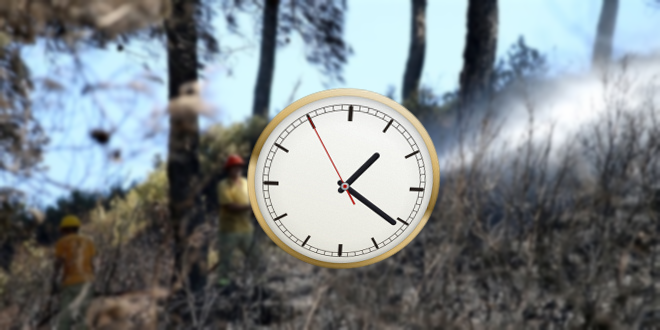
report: 1,20,55
